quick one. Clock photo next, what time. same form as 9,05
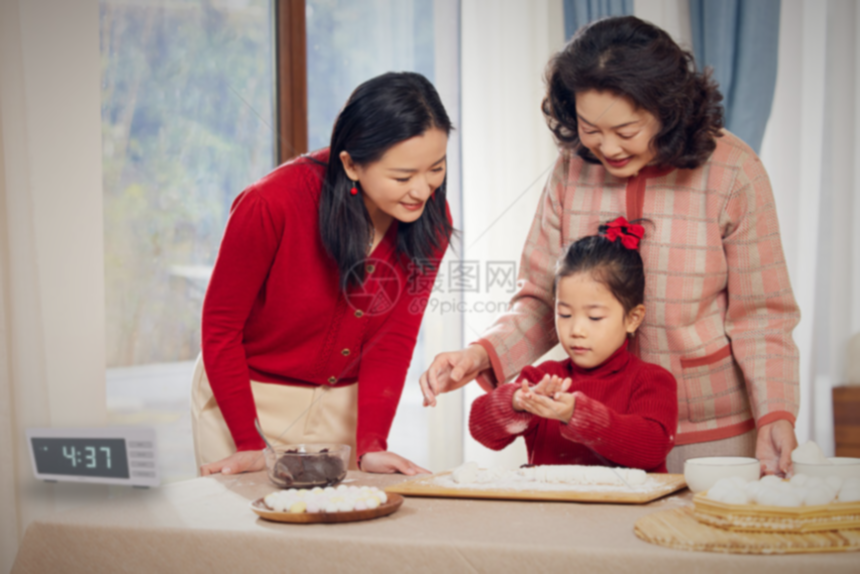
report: 4,37
